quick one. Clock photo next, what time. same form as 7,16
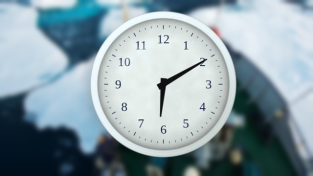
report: 6,10
